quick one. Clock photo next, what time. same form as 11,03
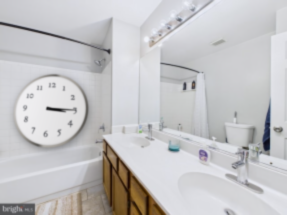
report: 3,15
